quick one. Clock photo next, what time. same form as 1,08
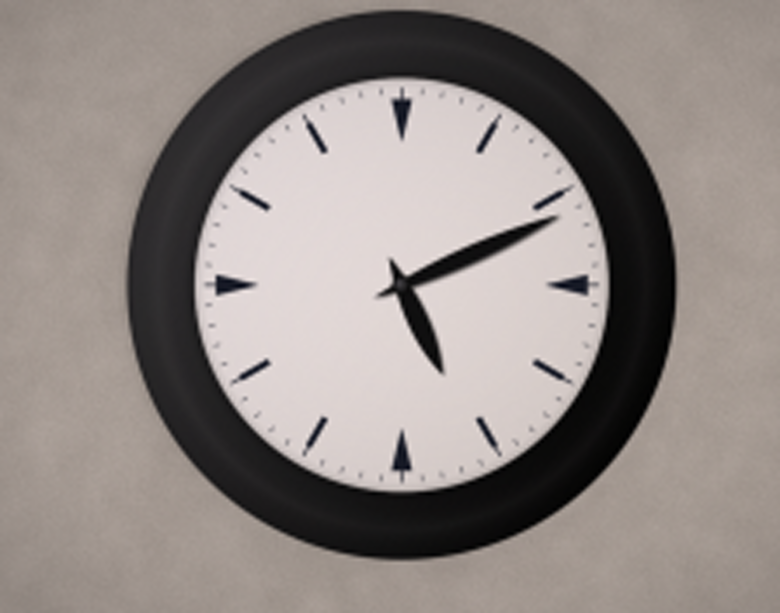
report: 5,11
